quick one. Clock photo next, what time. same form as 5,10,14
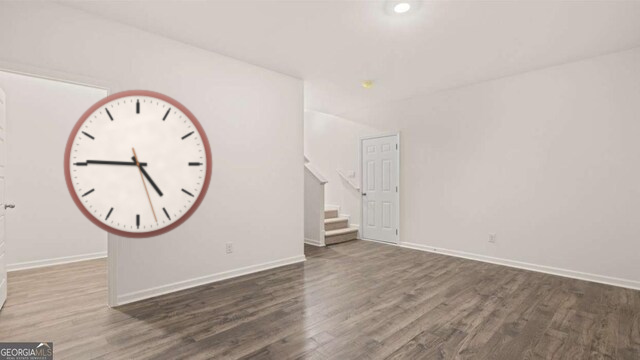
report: 4,45,27
